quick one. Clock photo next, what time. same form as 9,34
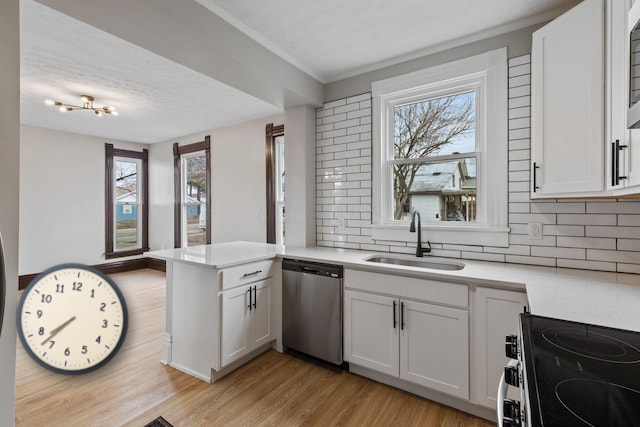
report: 7,37
